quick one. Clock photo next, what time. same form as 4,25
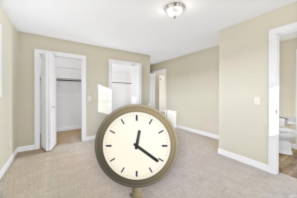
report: 12,21
